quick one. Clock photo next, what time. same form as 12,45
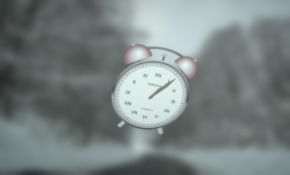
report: 1,06
